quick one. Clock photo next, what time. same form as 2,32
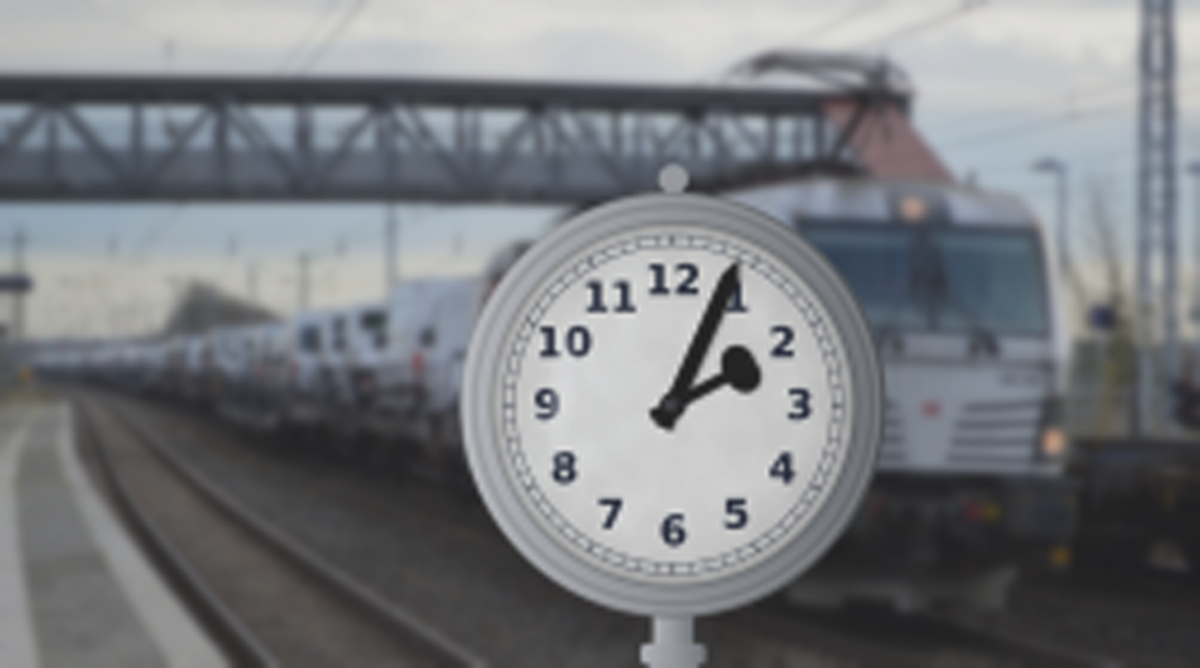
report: 2,04
